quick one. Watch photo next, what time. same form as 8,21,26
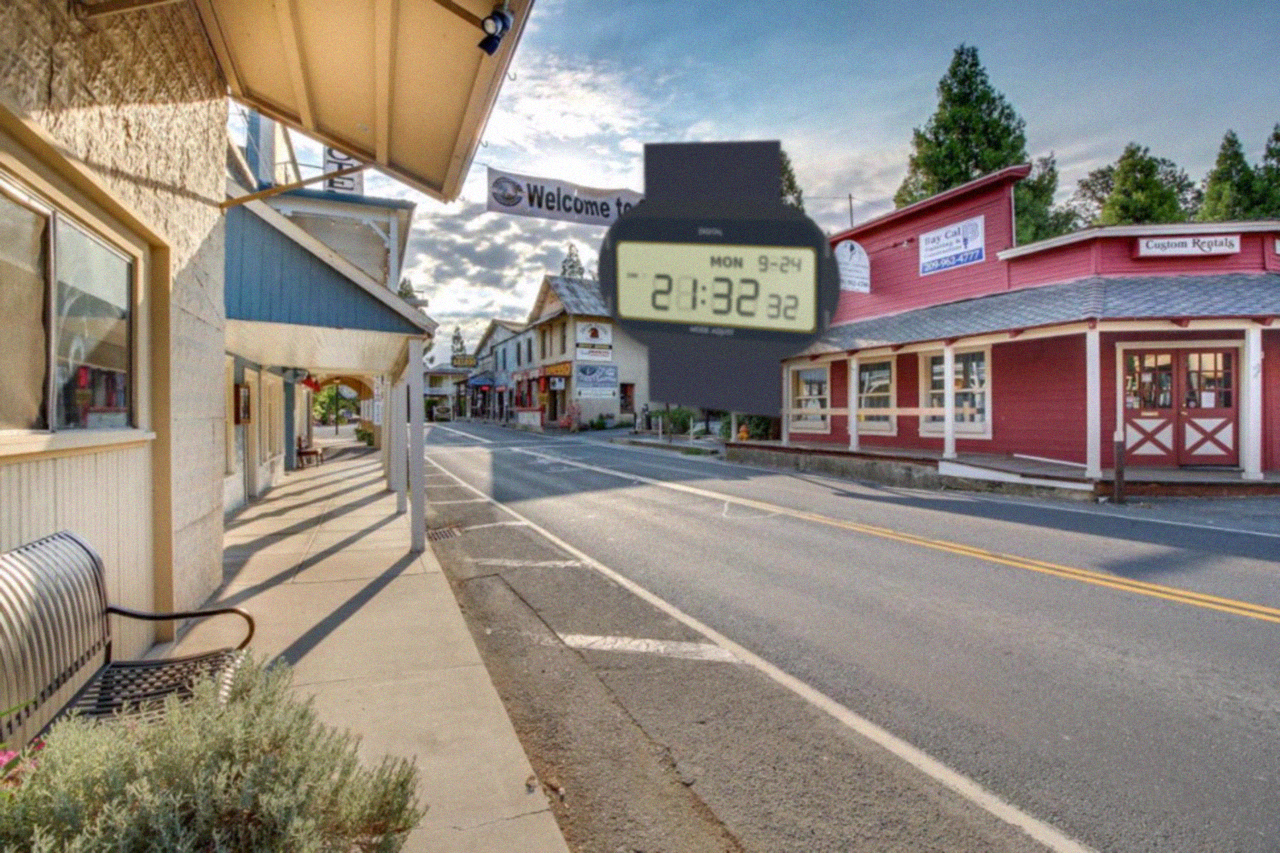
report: 21,32,32
